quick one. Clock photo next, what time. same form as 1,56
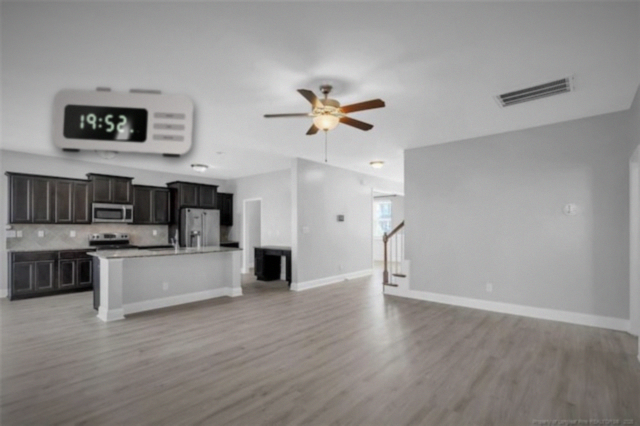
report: 19,52
